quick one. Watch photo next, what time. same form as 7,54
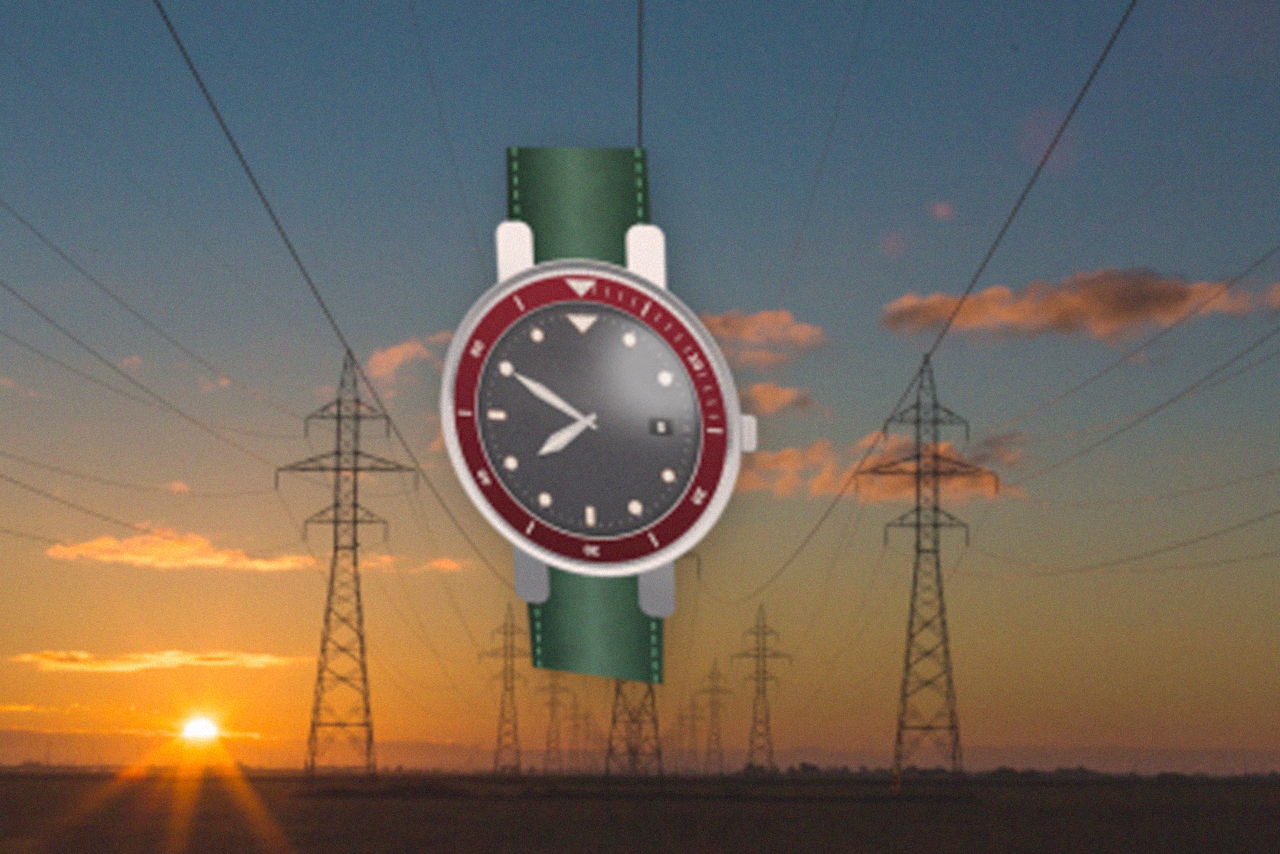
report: 7,50
